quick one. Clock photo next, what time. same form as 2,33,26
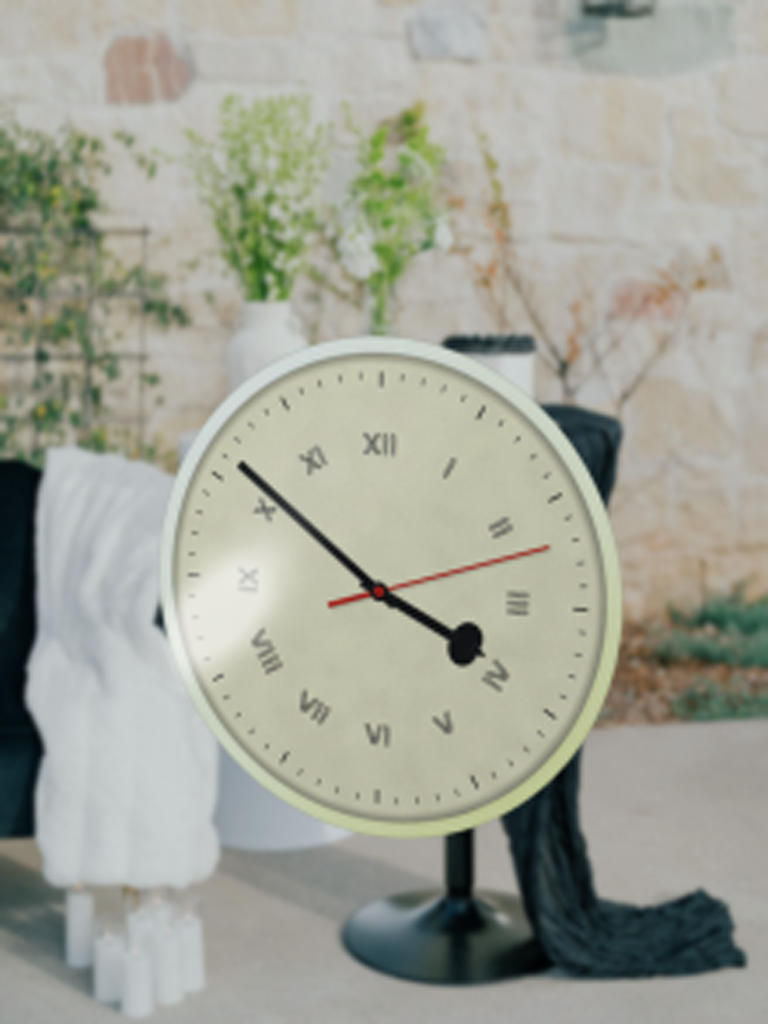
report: 3,51,12
